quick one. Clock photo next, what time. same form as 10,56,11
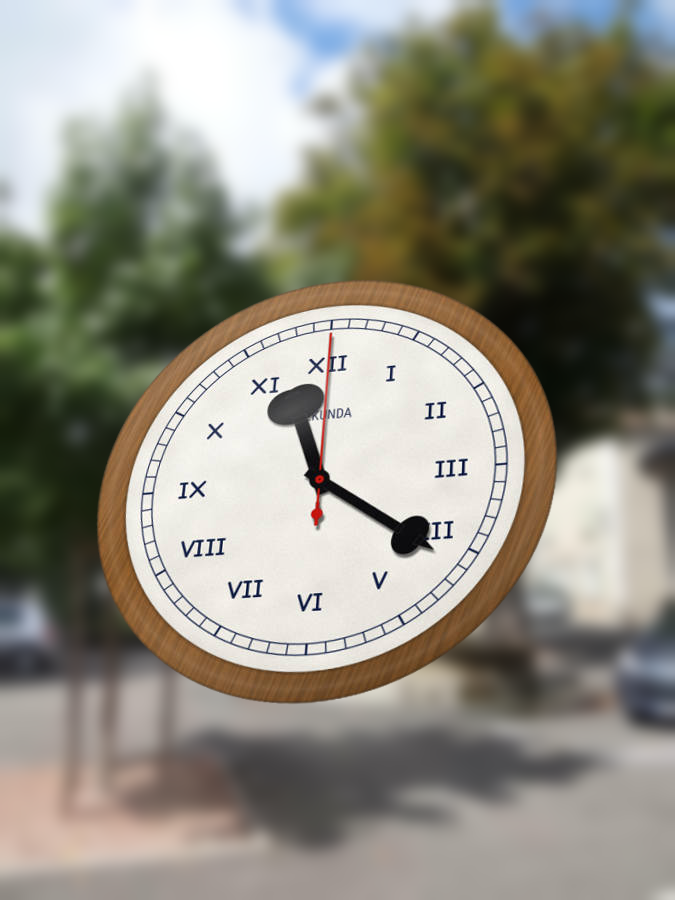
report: 11,21,00
